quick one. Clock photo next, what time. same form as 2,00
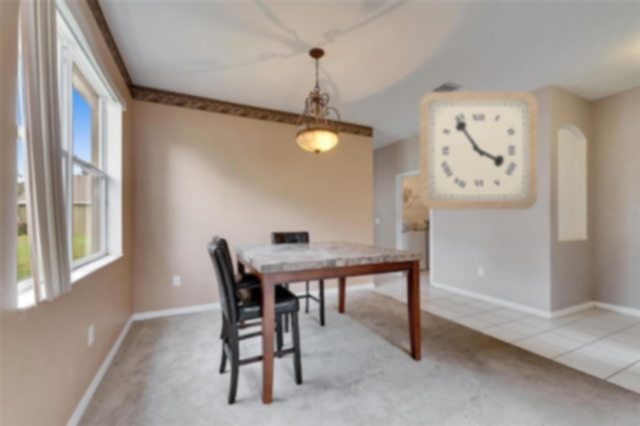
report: 3,54
